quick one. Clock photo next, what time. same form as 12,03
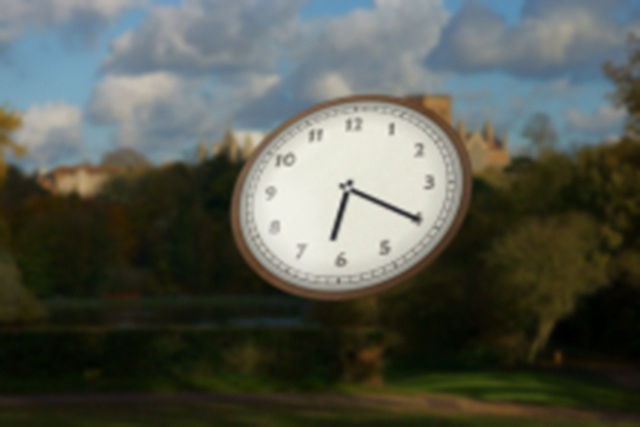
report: 6,20
